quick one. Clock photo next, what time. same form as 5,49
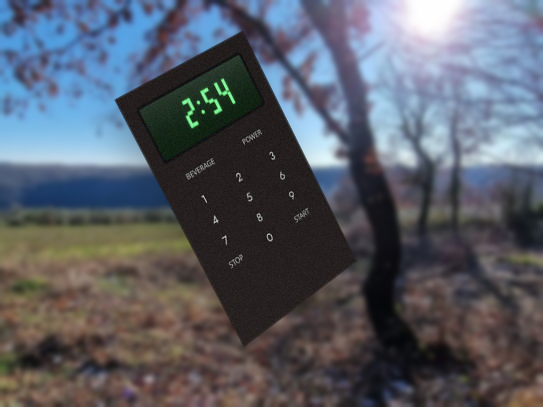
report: 2,54
